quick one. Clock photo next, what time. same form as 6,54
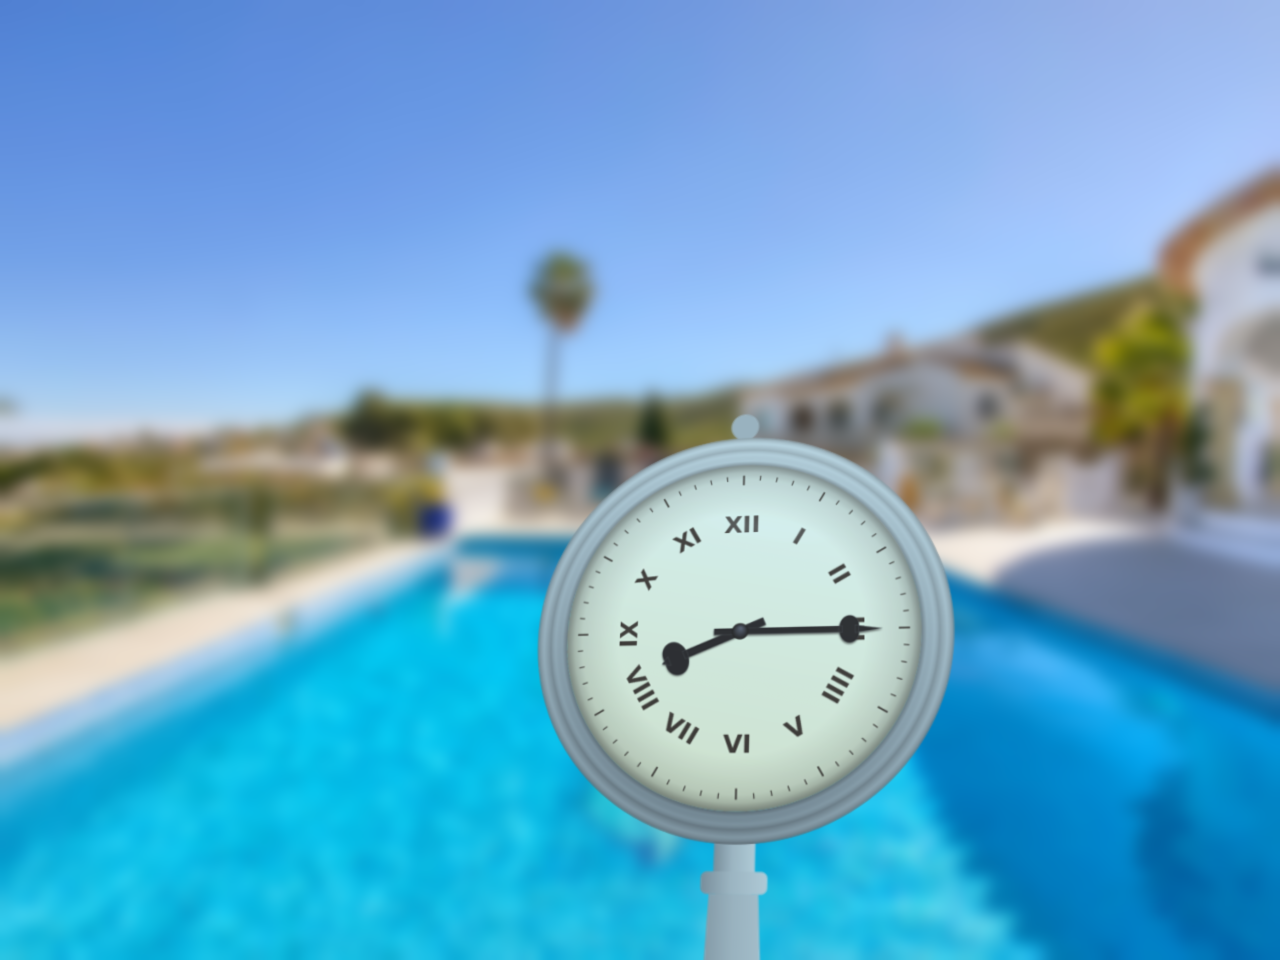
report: 8,15
